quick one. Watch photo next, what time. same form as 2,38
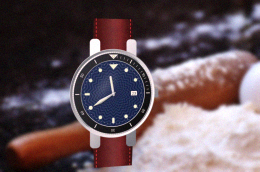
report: 11,40
